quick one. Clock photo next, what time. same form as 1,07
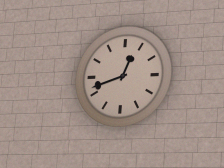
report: 12,42
